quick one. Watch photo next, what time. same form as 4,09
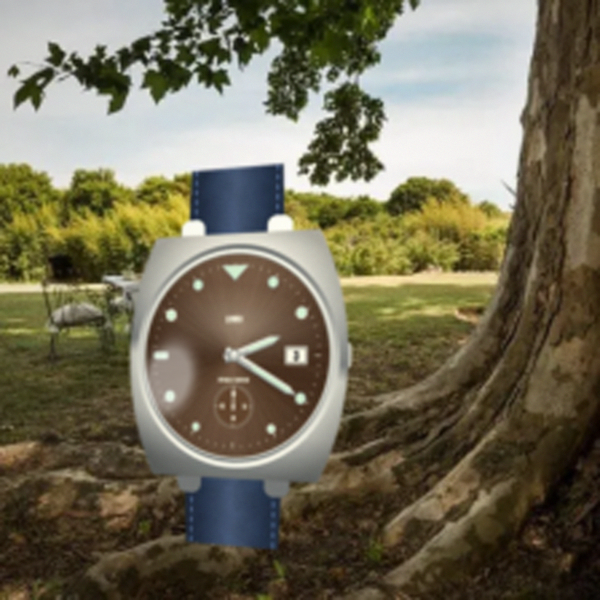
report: 2,20
